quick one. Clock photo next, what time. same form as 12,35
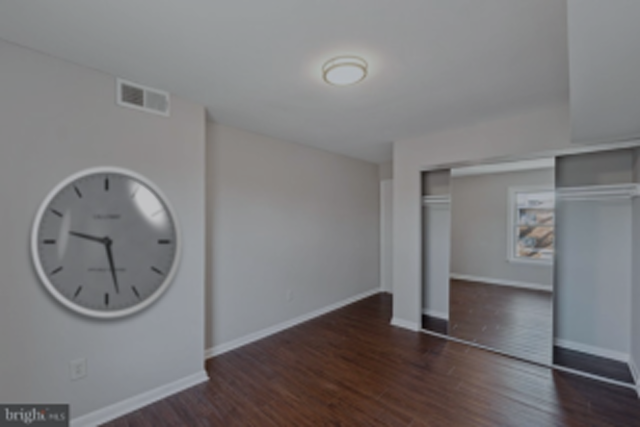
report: 9,28
